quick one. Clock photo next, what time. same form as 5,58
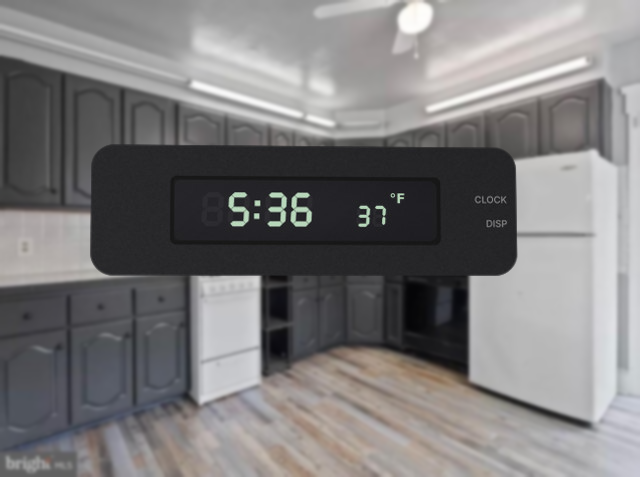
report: 5,36
